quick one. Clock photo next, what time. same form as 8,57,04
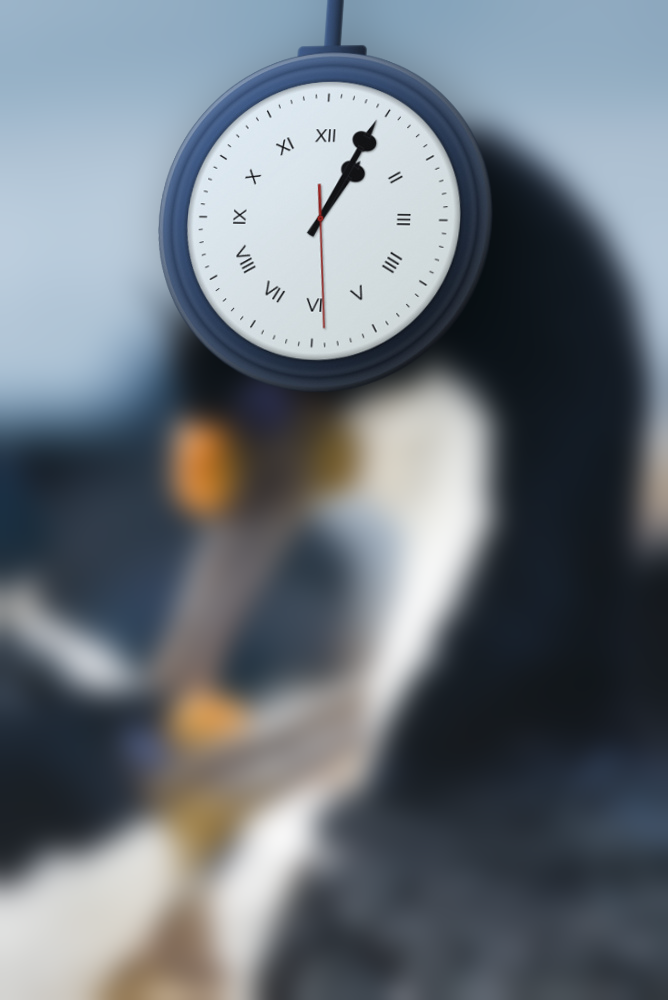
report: 1,04,29
